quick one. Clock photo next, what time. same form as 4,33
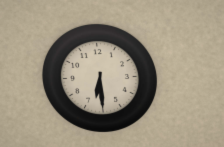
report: 6,30
